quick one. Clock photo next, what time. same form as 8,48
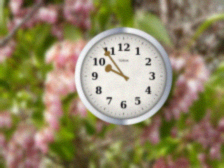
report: 9,54
